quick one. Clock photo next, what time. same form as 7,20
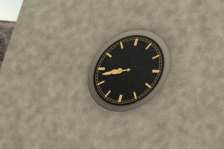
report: 8,43
